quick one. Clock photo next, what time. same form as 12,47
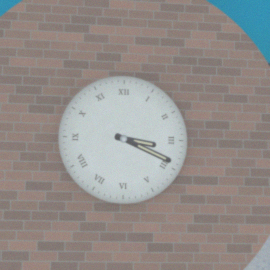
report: 3,19
